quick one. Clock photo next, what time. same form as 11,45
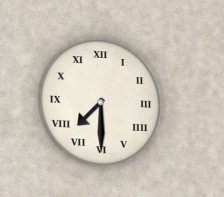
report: 7,30
